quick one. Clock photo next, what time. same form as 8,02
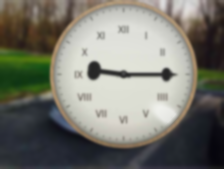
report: 9,15
